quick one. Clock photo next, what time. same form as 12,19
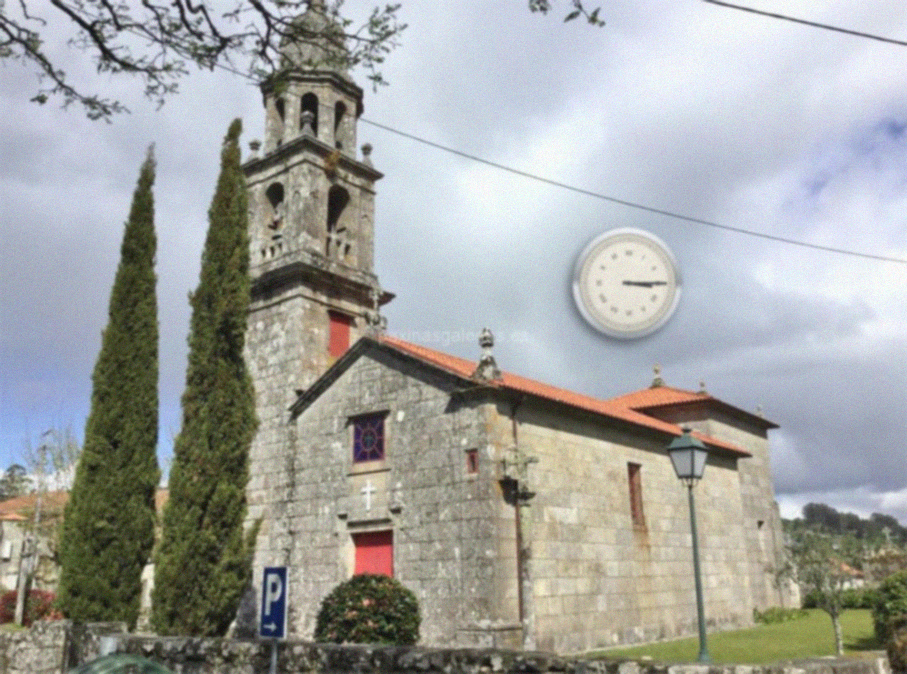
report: 3,15
